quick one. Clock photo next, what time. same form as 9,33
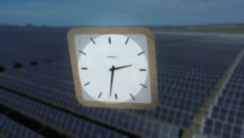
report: 2,32
